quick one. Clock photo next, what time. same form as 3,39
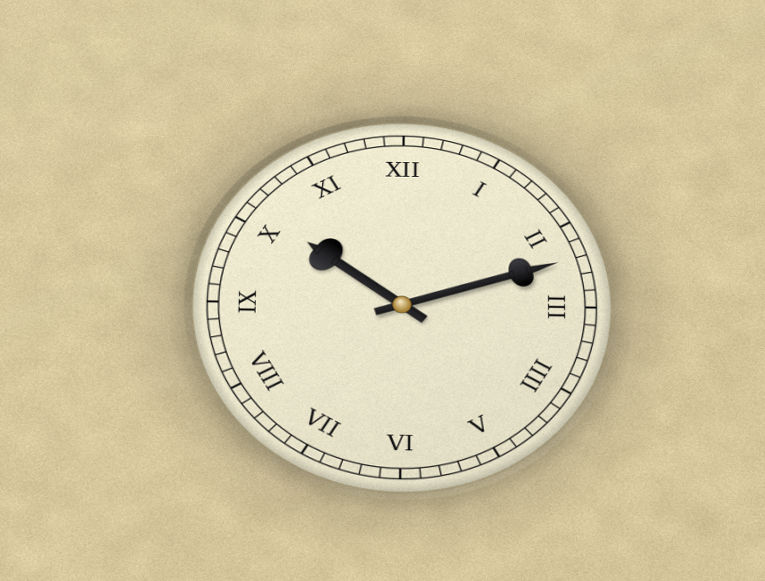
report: 10,12
